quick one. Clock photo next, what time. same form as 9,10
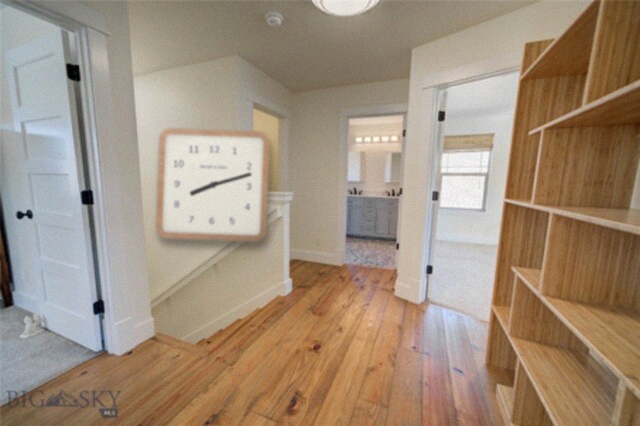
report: 8,12
